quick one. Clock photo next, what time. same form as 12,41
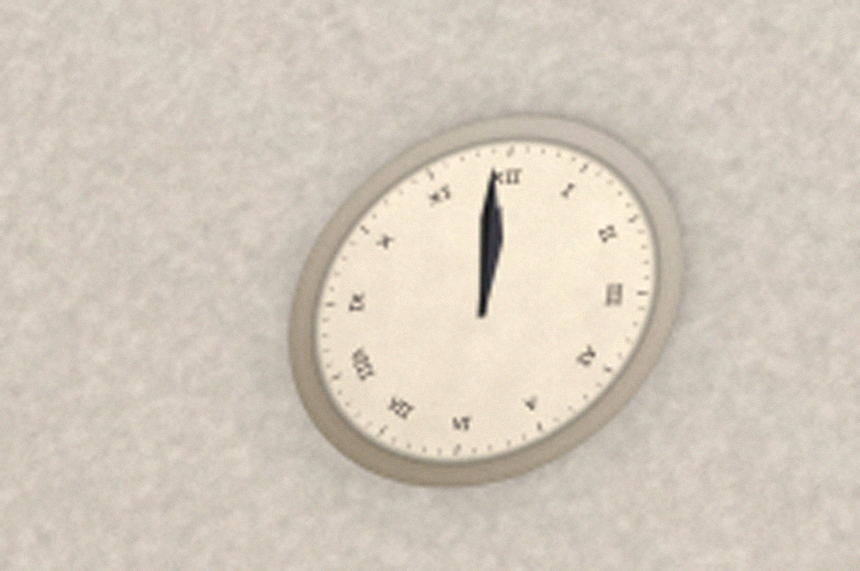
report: 11,59
